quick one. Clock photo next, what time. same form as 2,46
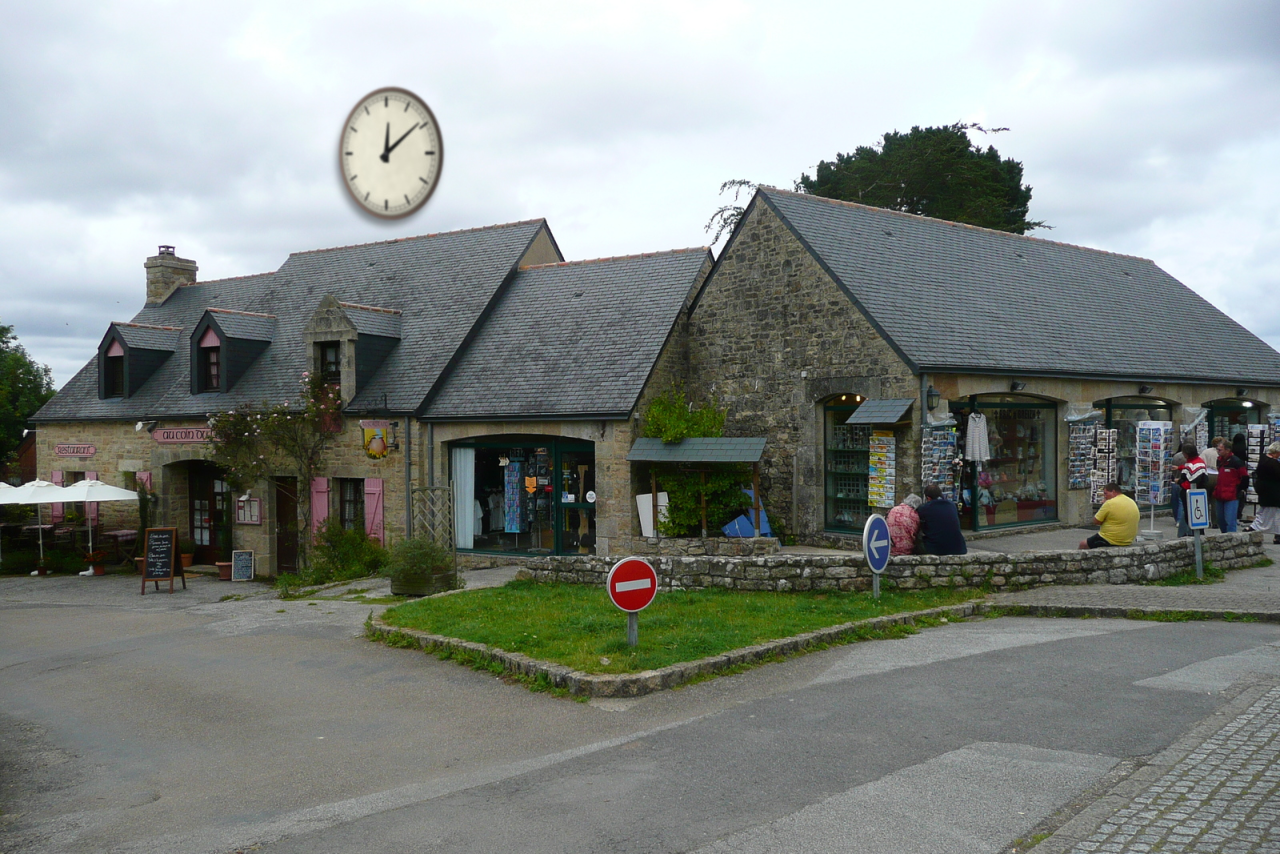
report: 12,09
